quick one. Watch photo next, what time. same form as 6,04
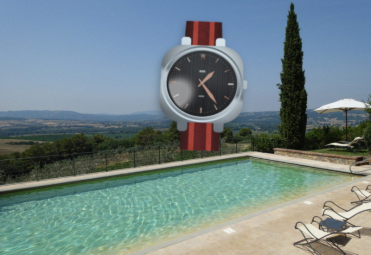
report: 1,24
